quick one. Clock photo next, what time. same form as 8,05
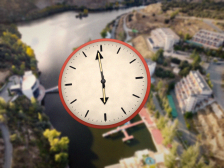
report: 5,59
